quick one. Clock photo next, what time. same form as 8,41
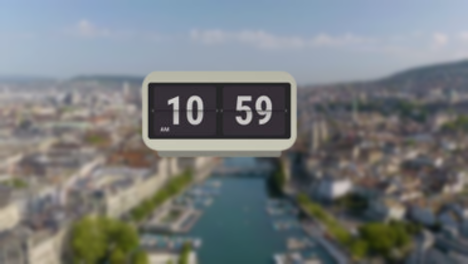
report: 10,59
